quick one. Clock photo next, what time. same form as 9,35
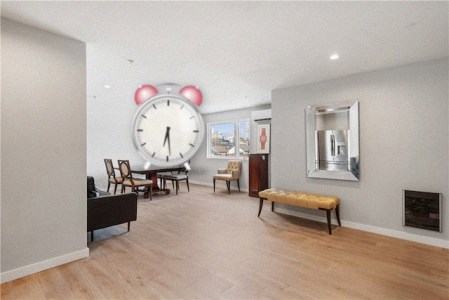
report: 6,29
